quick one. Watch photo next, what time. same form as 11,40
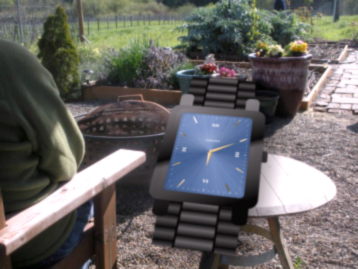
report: 6,10
